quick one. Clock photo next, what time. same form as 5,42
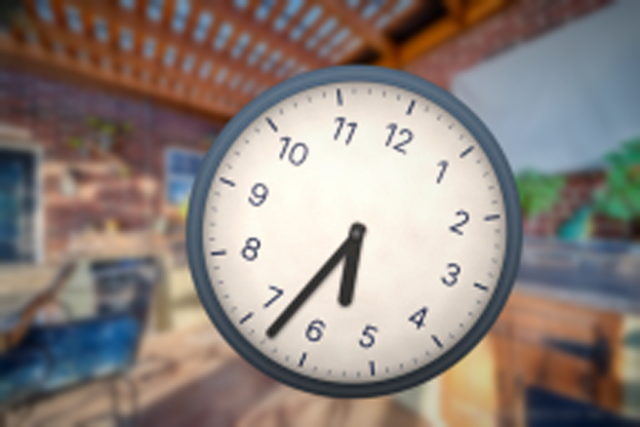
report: 5,33
